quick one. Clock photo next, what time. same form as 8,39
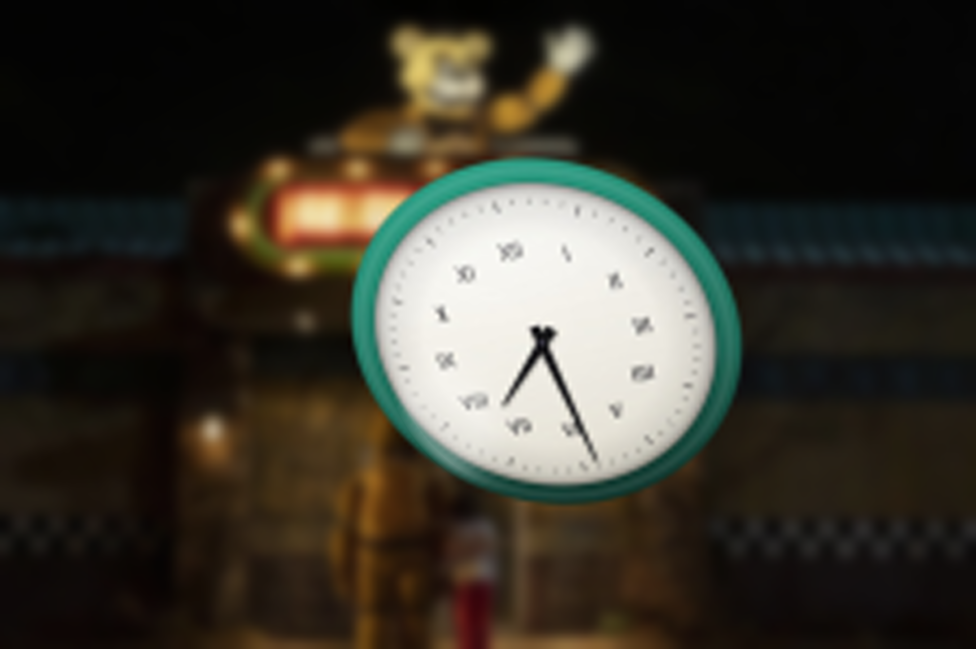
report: 7,29
